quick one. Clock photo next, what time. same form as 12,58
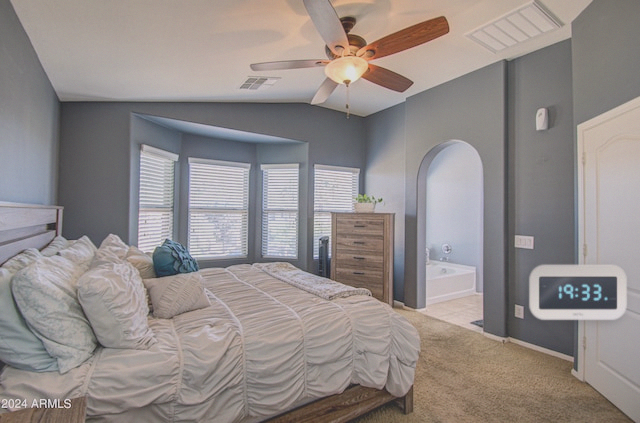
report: 19,33
